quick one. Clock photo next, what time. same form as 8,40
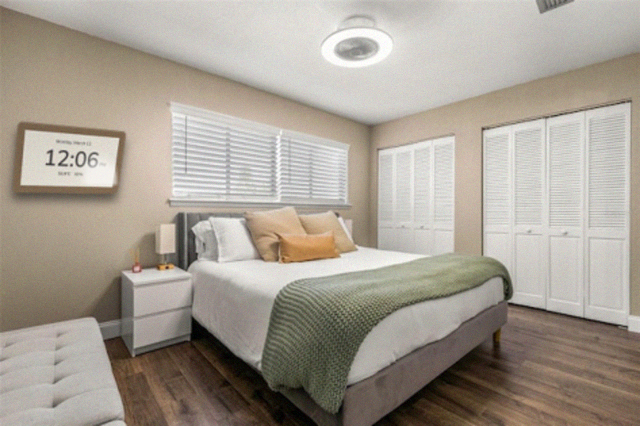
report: 12,06
